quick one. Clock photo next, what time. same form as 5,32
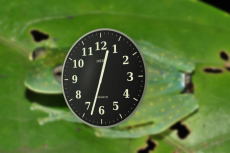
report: 12,33
